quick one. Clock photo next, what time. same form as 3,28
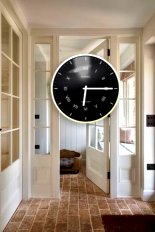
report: 6,15
